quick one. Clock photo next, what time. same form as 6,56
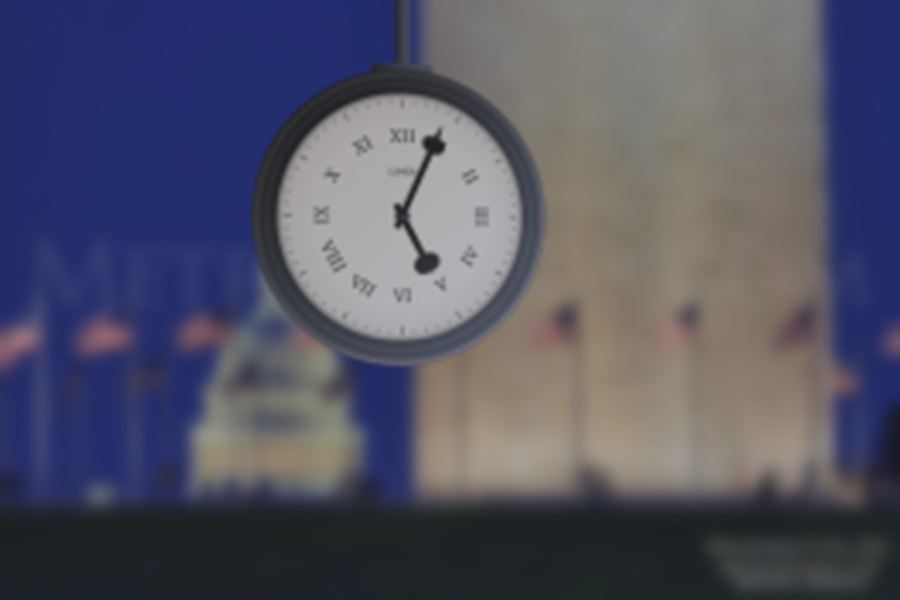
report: 5,04
